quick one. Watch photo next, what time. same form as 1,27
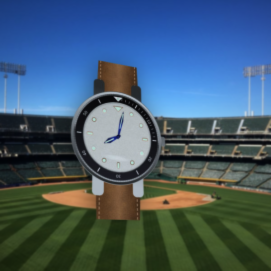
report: 8,02
